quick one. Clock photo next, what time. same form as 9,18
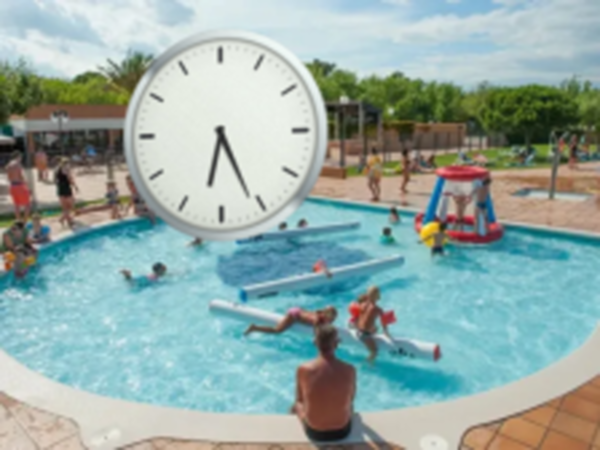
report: 6,26
